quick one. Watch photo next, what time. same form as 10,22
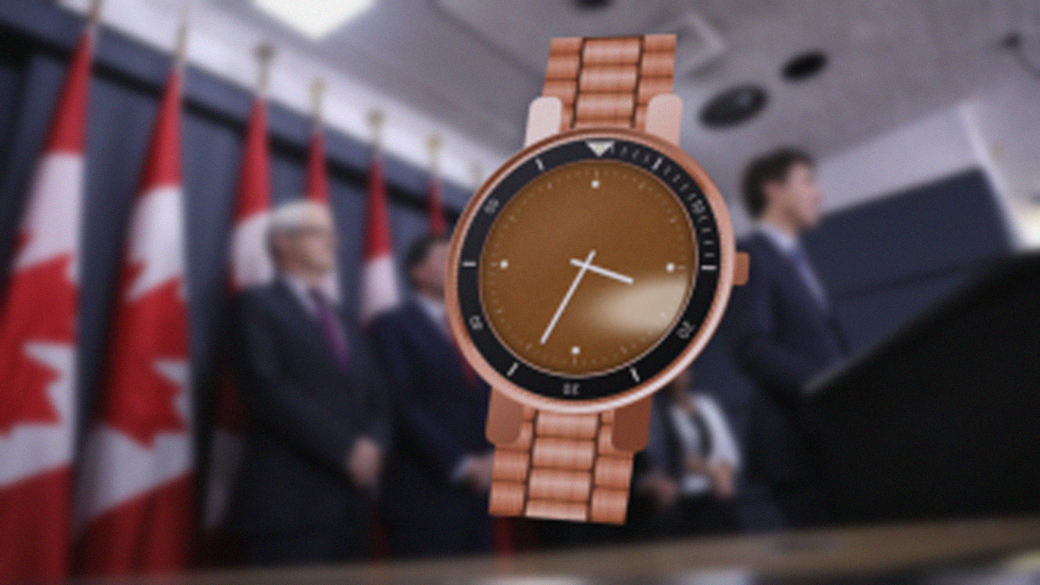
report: 3,34
